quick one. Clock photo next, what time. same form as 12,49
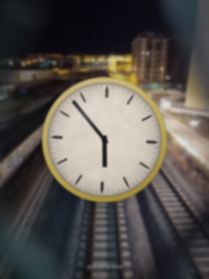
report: 5,53
